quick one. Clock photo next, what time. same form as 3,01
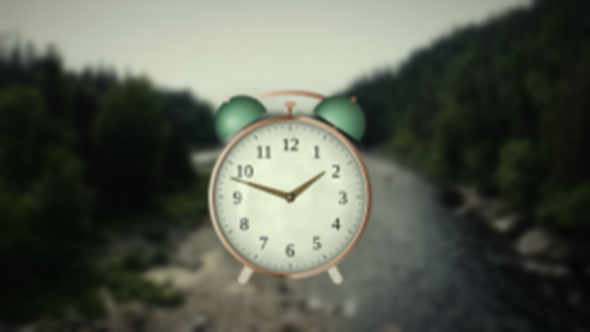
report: 1,48
